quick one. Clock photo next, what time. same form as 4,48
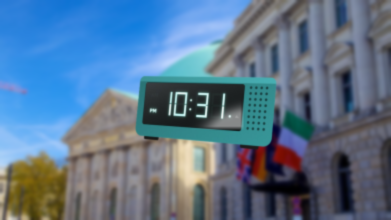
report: 10,31
